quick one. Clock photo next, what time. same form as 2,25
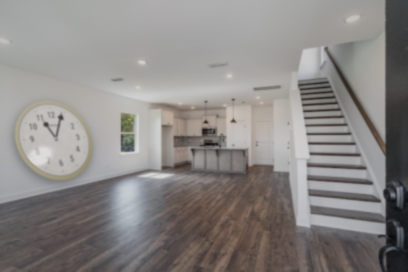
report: 11,04
